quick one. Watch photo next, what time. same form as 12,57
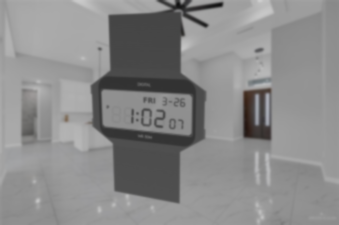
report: 1,02
